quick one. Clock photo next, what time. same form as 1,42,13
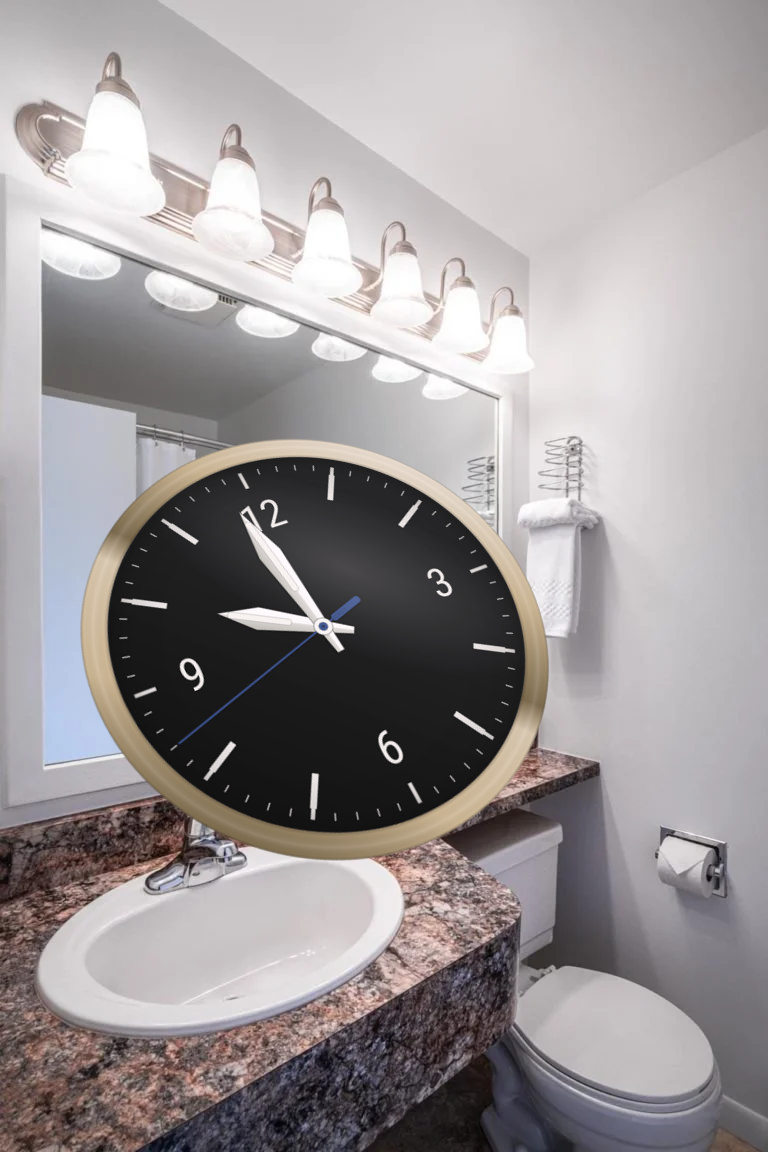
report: 9,58,42
